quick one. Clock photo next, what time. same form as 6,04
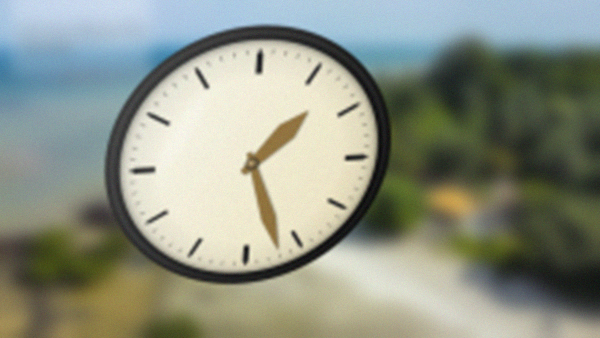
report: 1,27
